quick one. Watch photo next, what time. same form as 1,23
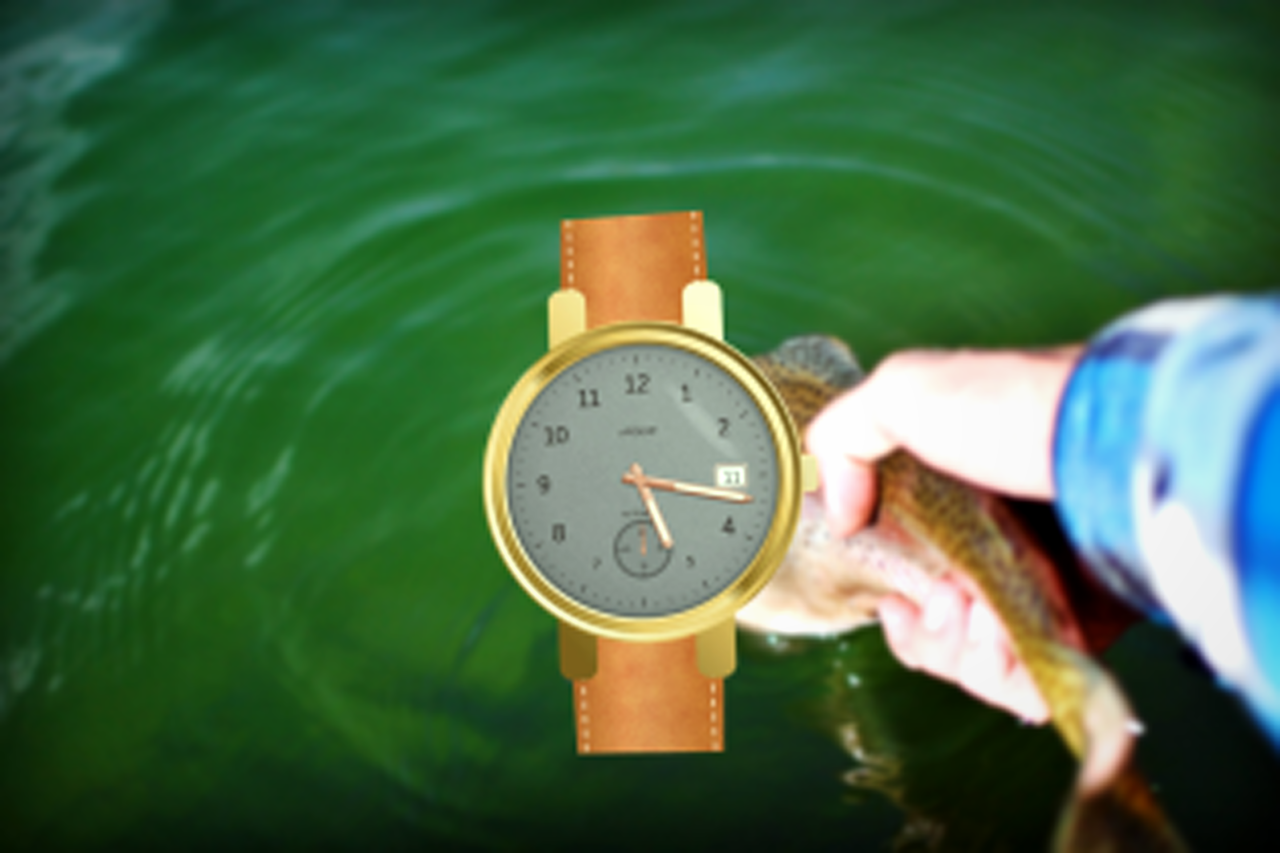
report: 5,17
